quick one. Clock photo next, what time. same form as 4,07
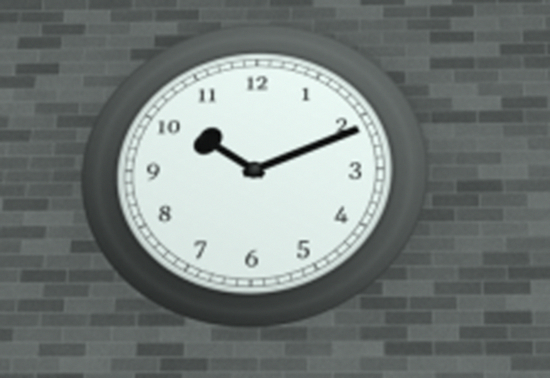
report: 10,11
